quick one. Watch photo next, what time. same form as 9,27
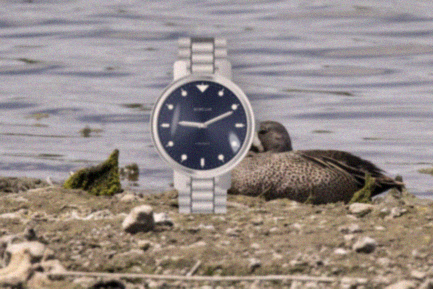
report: 9,11
